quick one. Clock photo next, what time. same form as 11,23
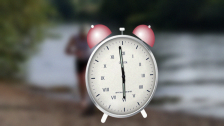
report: 5,59
